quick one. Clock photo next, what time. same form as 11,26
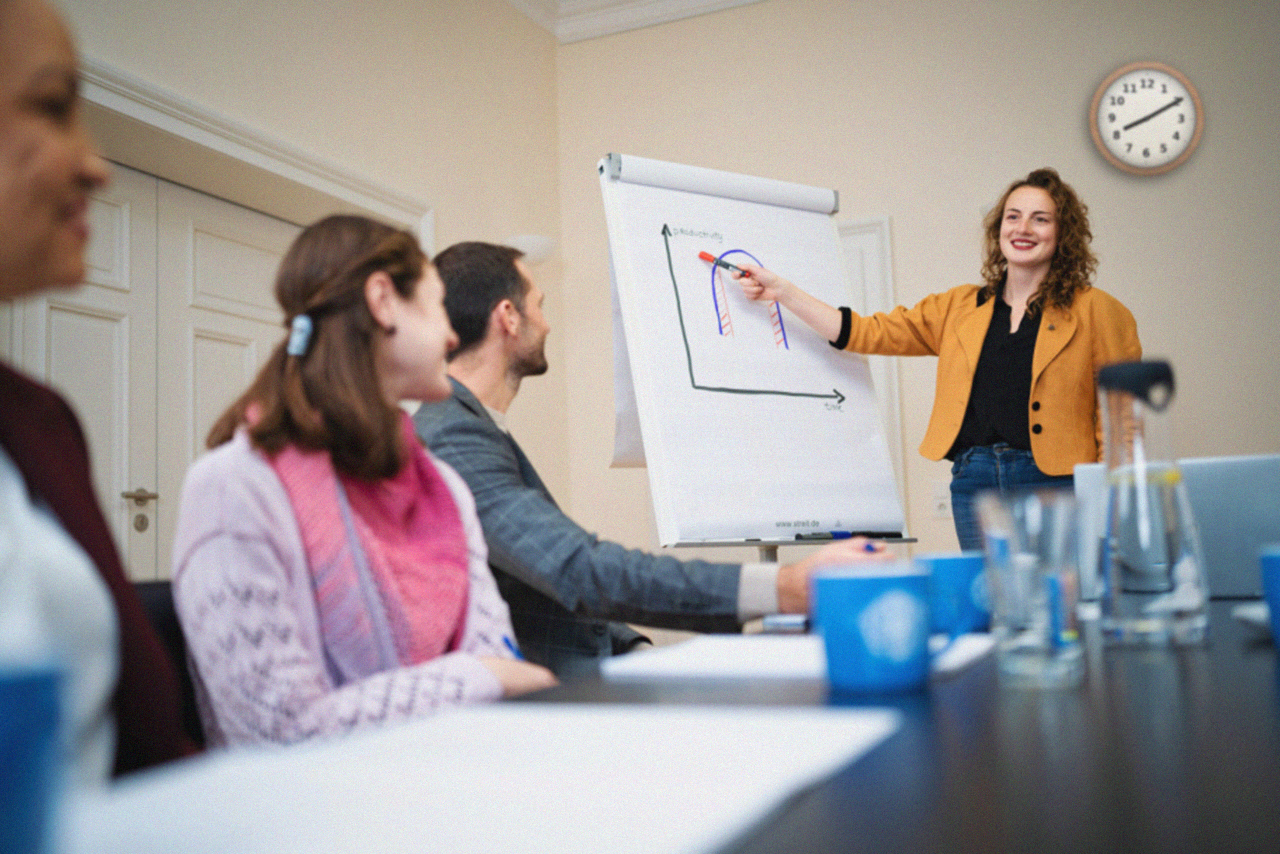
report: 8,10
